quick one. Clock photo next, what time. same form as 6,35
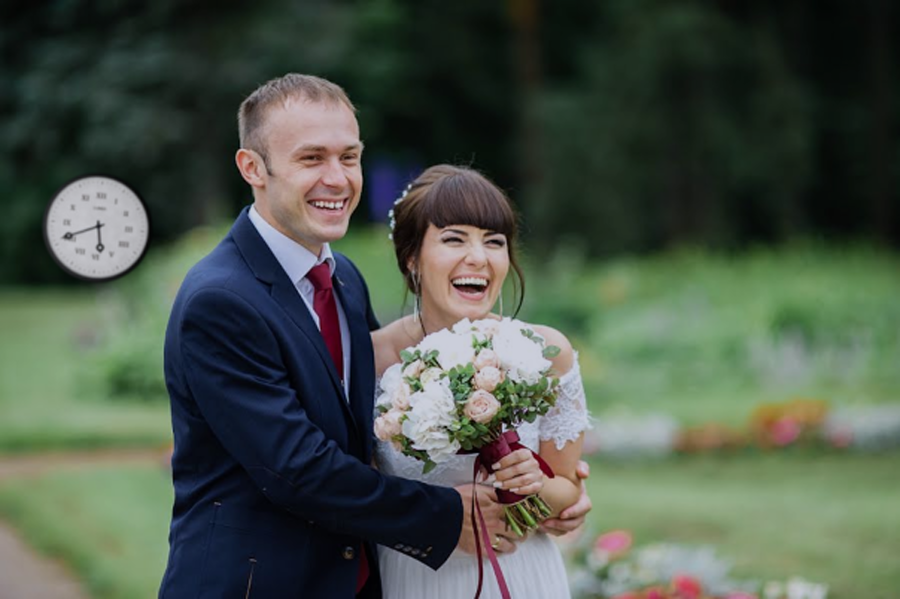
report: 5,41
